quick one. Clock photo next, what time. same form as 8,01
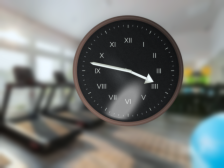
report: 3,47
